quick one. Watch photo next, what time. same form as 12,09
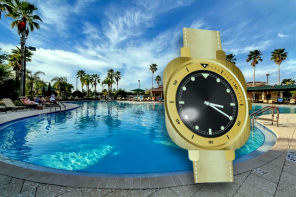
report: 3,20
